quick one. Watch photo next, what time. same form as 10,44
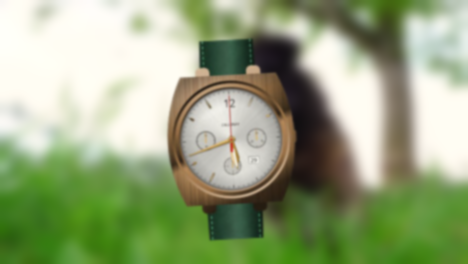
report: 5,42
